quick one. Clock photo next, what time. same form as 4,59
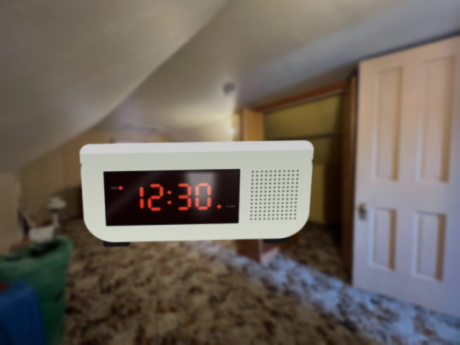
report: 12,30
